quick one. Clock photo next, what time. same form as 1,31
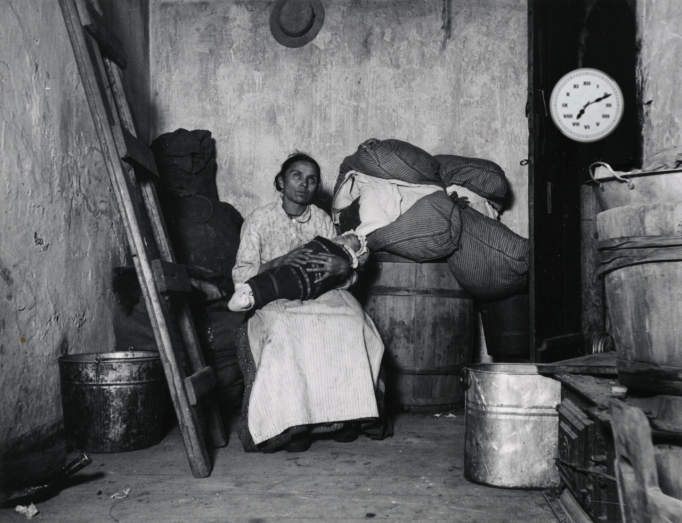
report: 7,11
